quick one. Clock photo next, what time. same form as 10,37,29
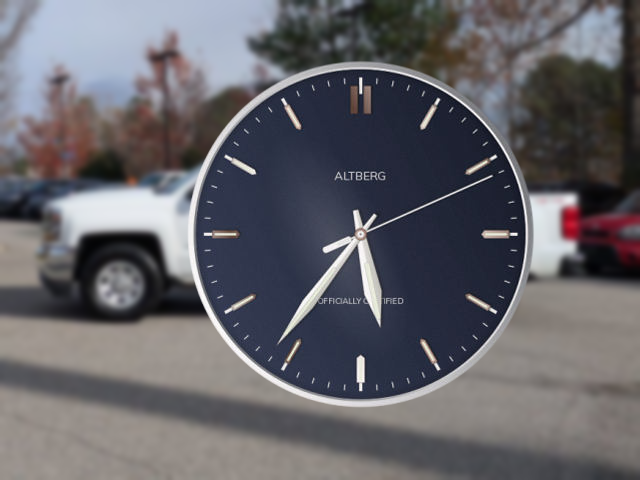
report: 5,36,11
